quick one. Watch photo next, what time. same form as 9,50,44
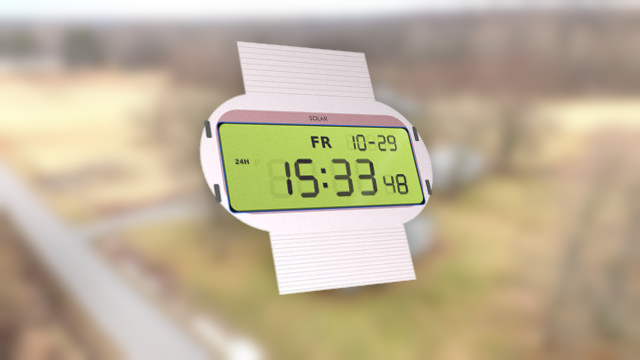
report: 15,33,48
